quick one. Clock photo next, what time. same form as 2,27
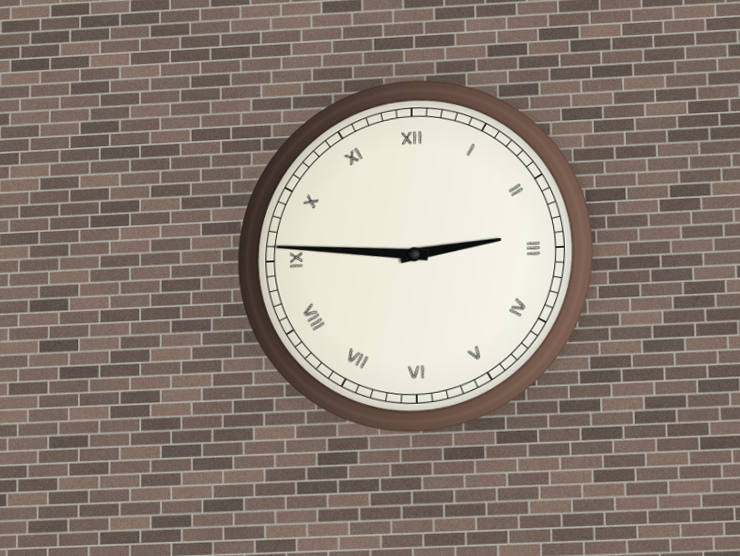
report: 2,46
